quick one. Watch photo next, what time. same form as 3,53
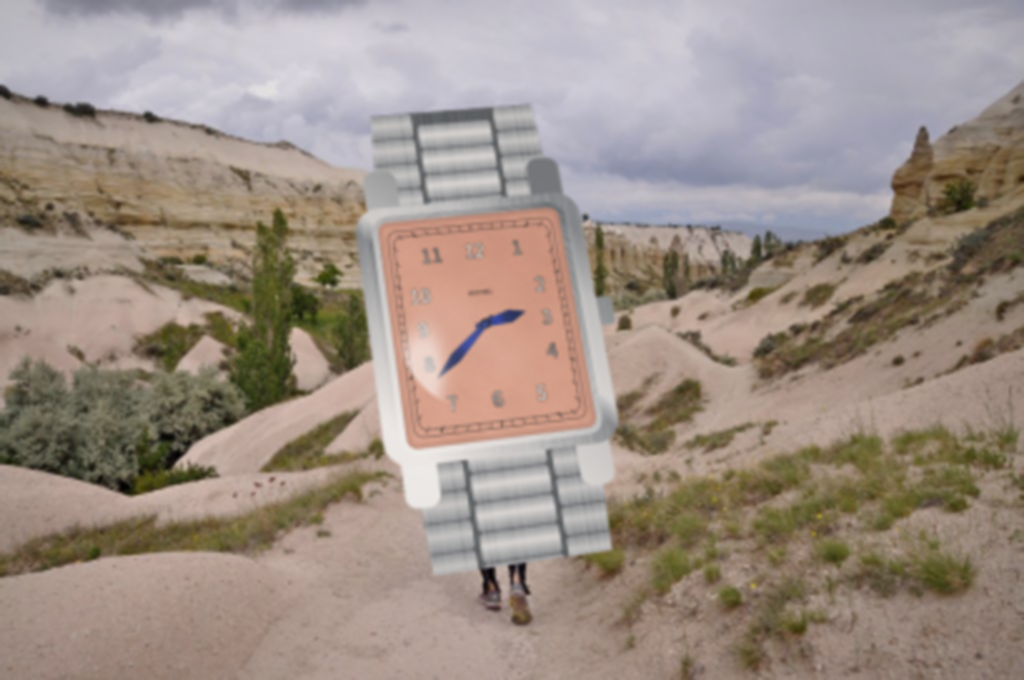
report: 2,38
